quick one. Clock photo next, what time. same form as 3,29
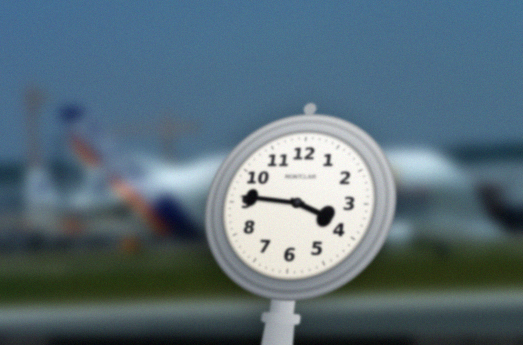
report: 3,46
